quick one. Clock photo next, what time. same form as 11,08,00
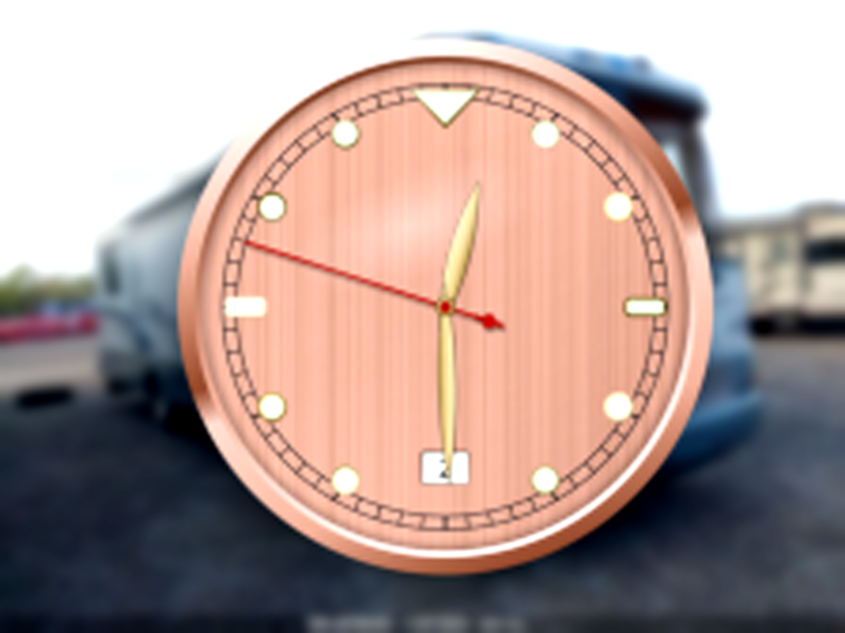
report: 12,29,48
